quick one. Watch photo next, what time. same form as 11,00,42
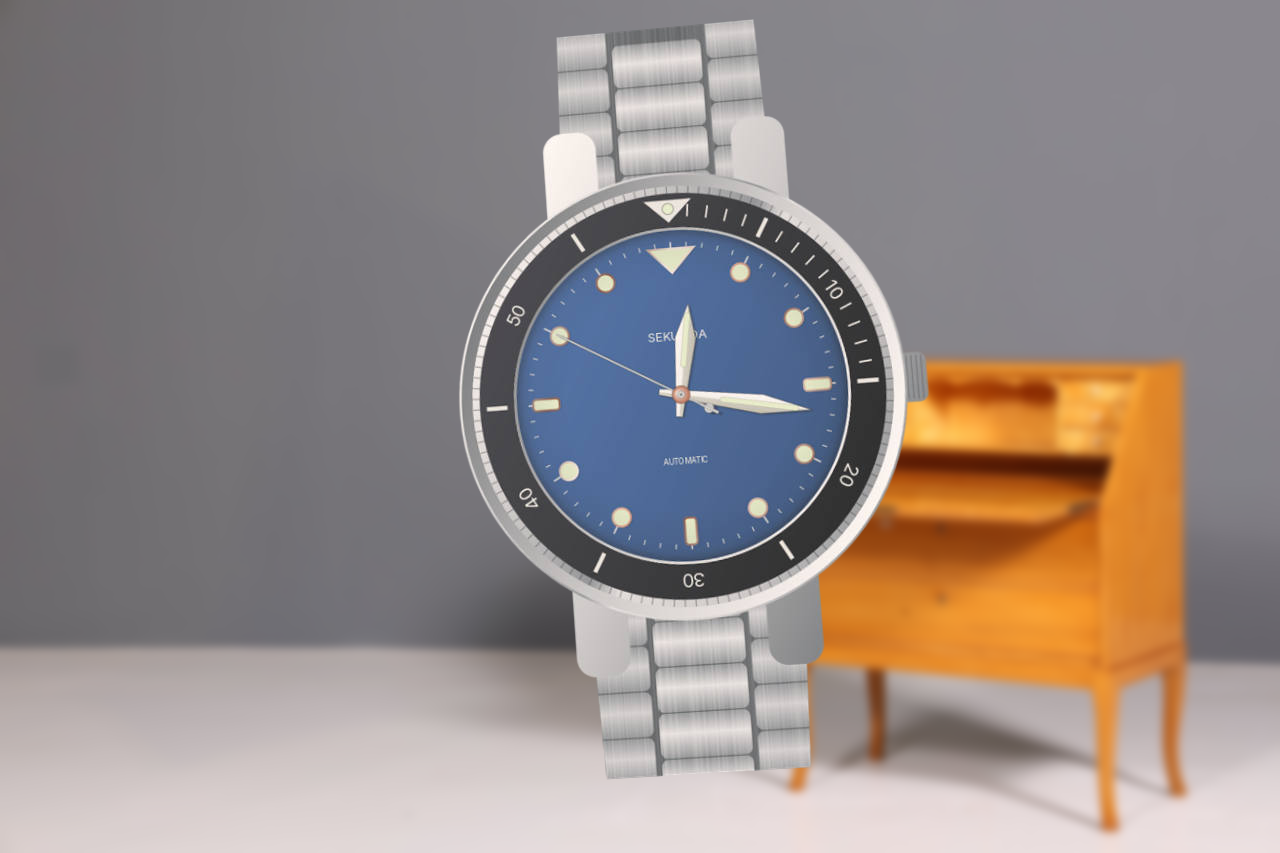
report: 12,16,50
